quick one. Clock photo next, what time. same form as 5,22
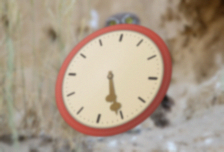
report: 5,26
